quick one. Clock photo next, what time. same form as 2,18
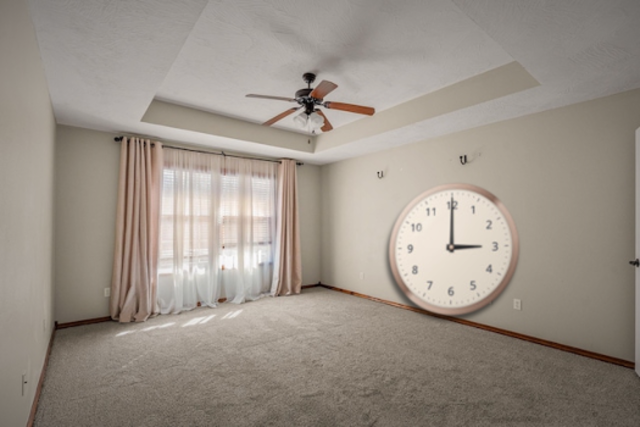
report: 3,00
